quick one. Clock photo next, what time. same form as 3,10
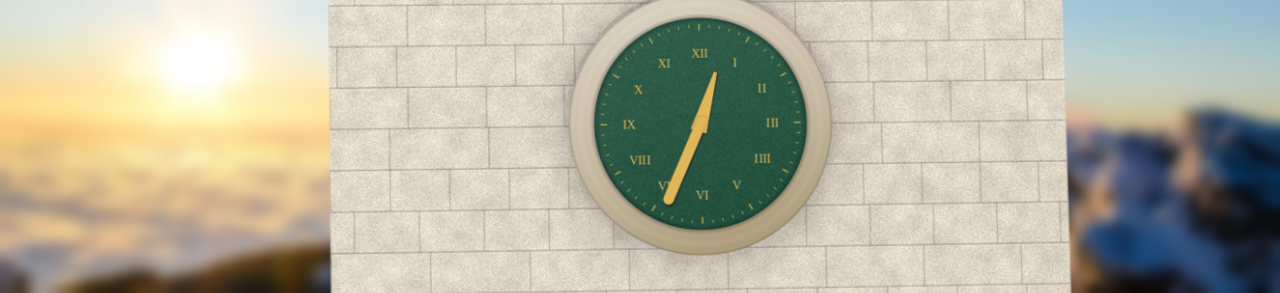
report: 12,34
